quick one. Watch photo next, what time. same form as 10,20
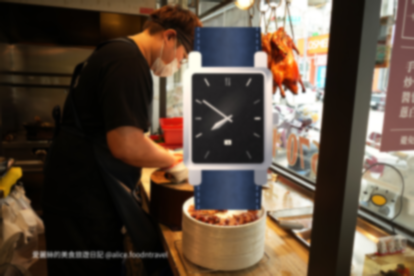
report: 7,51
